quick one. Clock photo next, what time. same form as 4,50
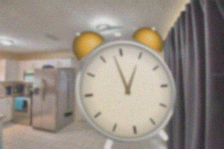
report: 12,58
